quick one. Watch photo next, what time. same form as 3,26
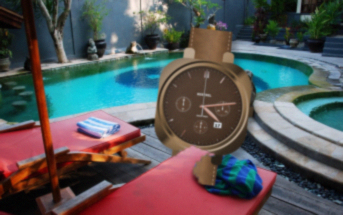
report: 4,13
